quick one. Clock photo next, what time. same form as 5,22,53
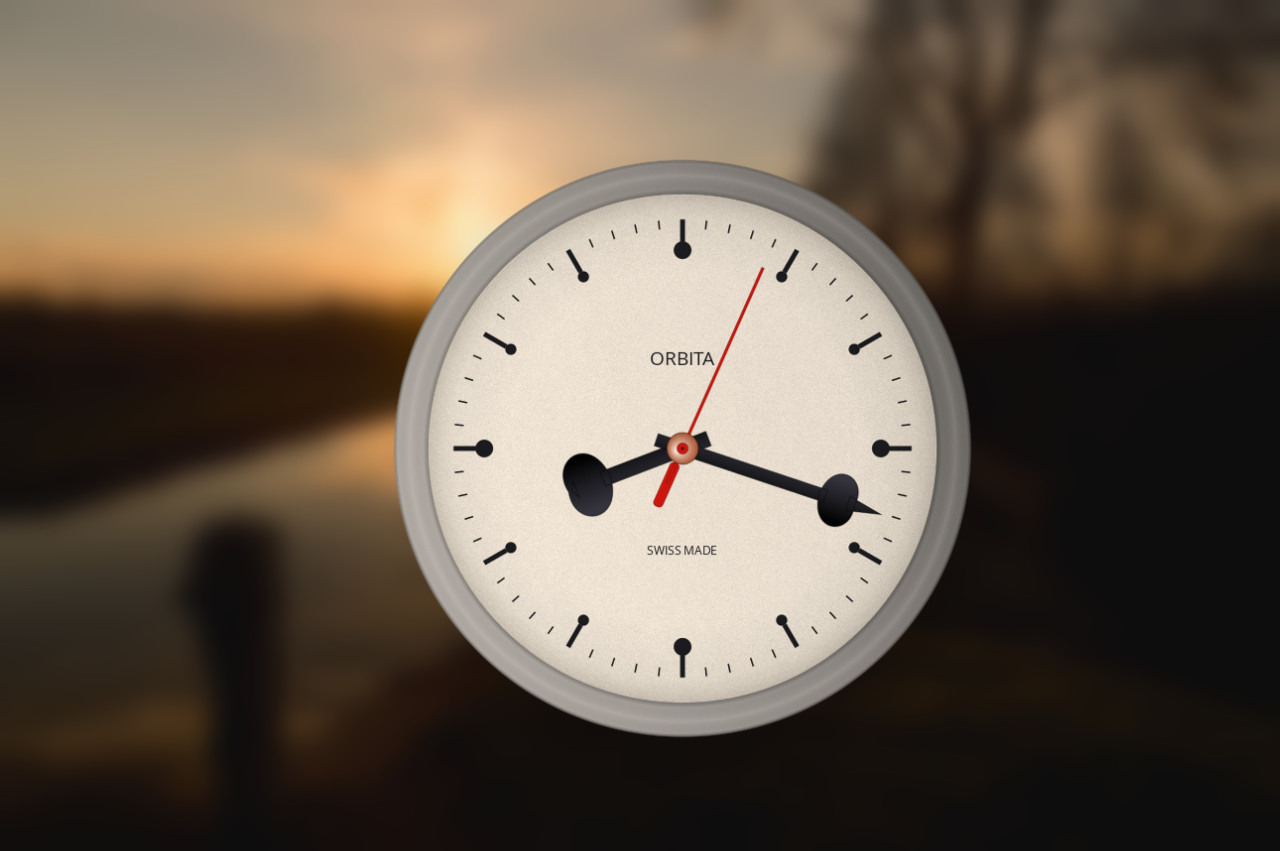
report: 8,18,04
